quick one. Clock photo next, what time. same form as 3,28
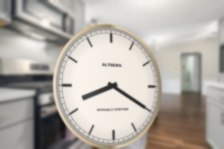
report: 8,20
